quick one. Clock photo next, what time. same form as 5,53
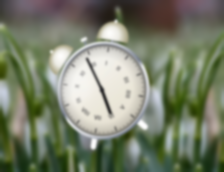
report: 5,59
